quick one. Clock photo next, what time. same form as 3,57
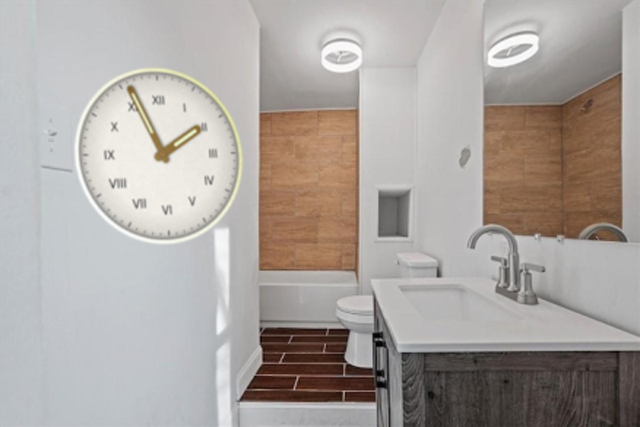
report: 1,56
